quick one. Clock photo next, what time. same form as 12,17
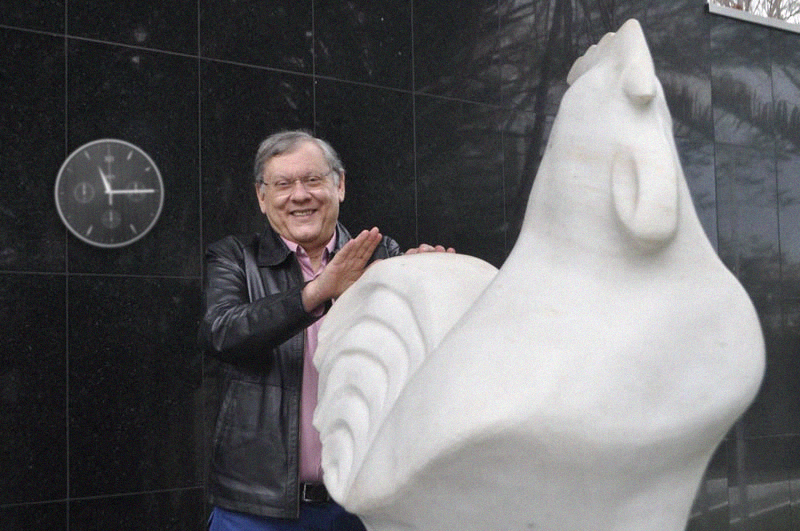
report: 11,15
